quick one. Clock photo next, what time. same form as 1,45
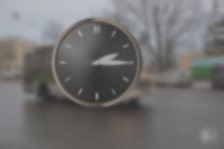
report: 2,15
